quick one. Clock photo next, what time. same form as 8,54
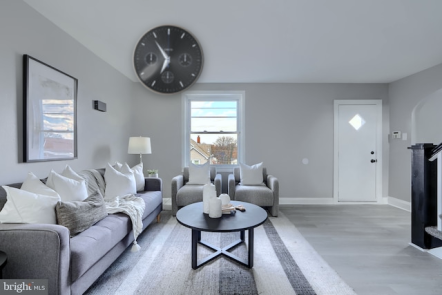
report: 6,54
